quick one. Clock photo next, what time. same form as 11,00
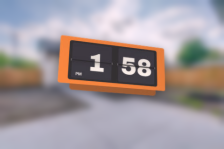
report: 1,58
